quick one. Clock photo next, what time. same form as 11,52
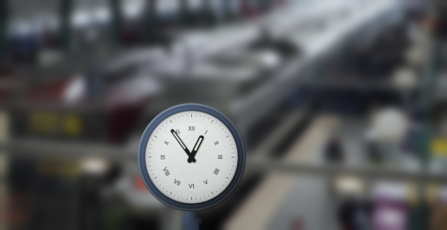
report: 12,54
